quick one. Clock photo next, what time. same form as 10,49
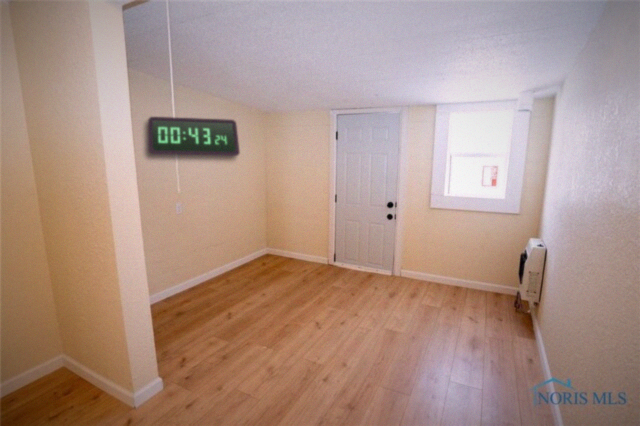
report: 0,43
